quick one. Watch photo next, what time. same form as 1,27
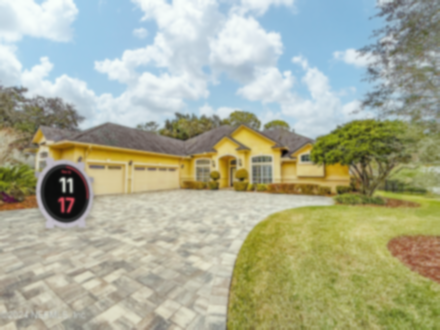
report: 11,17
